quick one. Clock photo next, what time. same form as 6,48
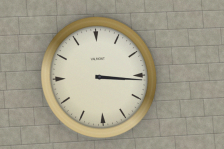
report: 3,16
